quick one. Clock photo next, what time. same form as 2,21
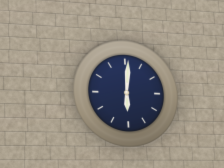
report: 6,01
